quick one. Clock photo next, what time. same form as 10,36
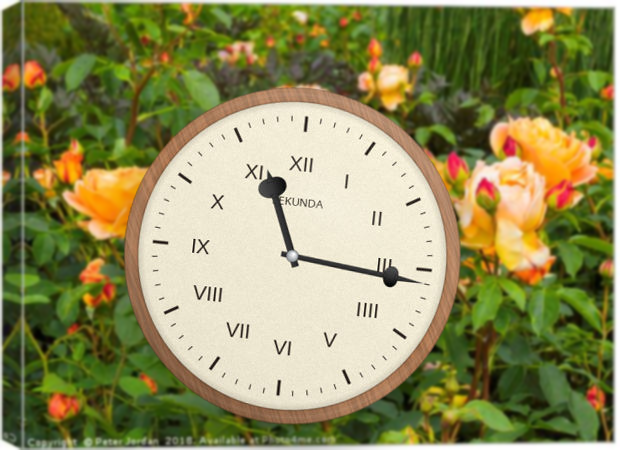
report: 11,16
